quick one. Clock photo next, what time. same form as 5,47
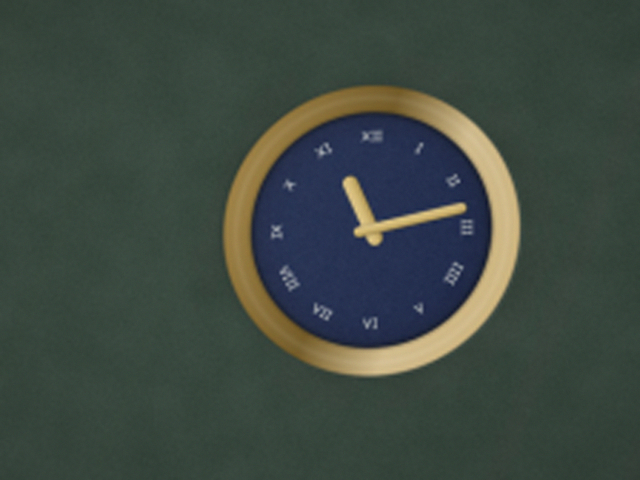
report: 11,13
